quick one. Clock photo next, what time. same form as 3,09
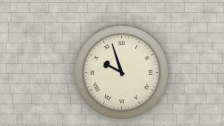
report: 9,57
